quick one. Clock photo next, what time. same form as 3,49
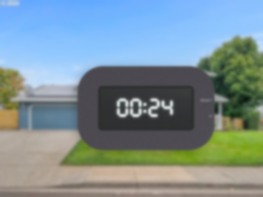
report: 0,24
